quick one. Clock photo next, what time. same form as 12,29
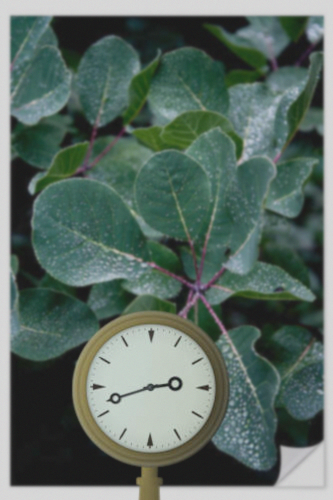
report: 2,42
